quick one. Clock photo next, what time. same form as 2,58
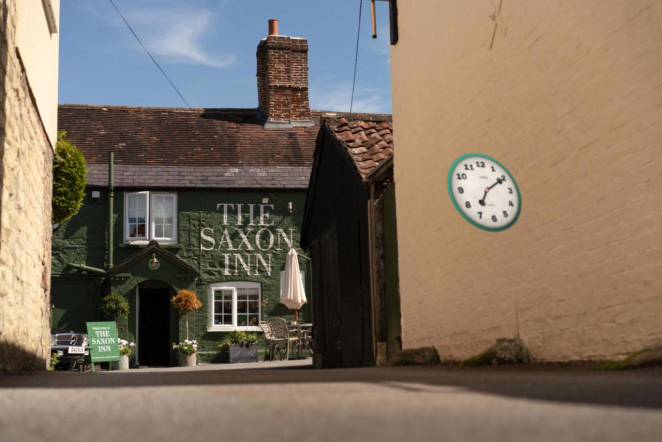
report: 7,10
